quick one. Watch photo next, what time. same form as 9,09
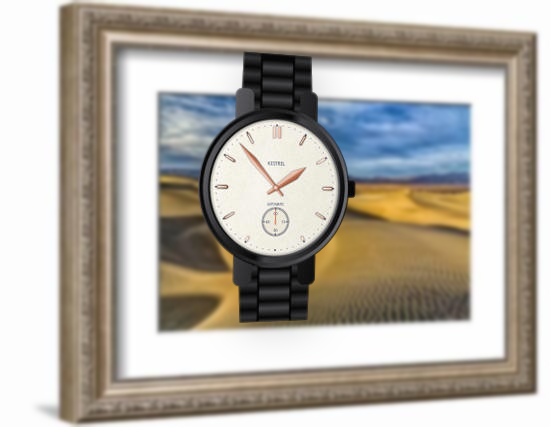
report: 1,53
